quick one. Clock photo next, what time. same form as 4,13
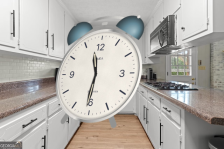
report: 11,31
